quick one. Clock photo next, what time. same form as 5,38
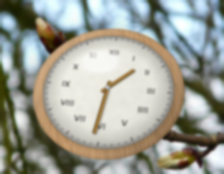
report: 1,31
